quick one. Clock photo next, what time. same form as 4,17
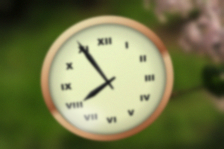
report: 7,55
